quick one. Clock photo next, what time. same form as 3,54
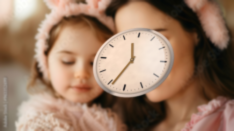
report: 11,34
